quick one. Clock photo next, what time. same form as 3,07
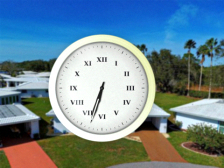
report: 6,33
